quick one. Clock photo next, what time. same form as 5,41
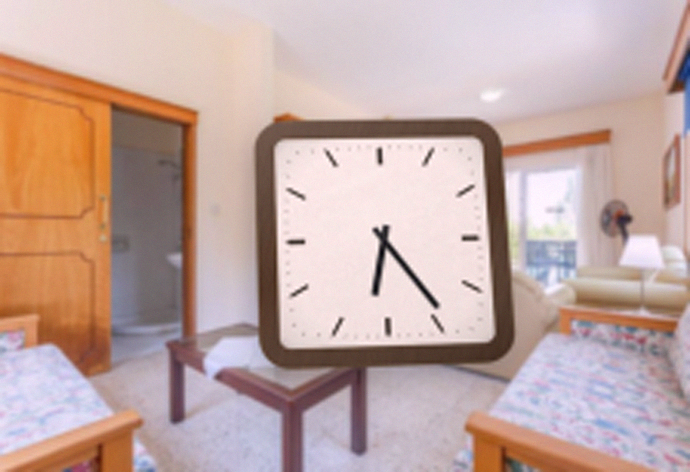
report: 6,24
